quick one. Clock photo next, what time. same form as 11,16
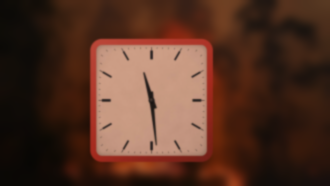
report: 11,29
